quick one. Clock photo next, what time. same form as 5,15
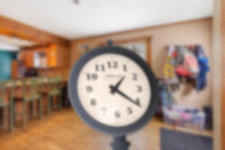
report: 1,21
